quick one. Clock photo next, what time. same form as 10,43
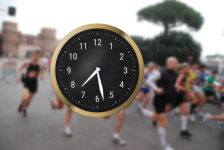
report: 7,28
